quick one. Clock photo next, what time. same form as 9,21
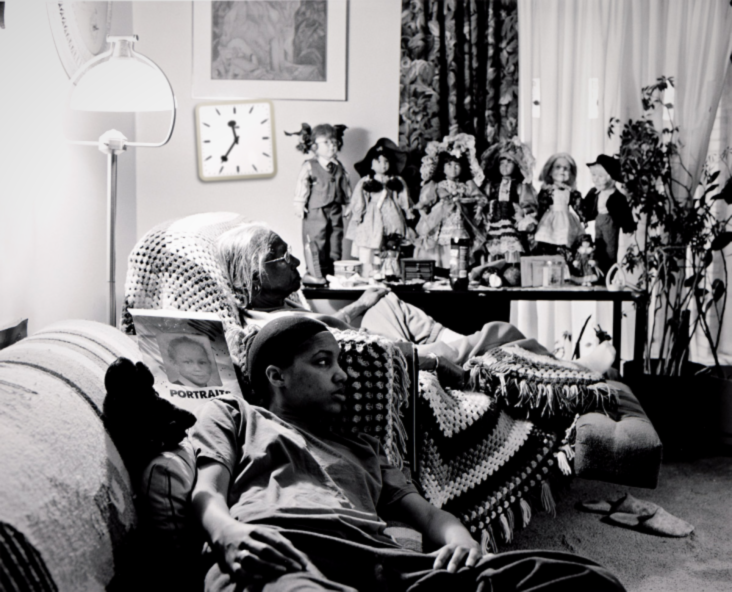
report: 11,36
